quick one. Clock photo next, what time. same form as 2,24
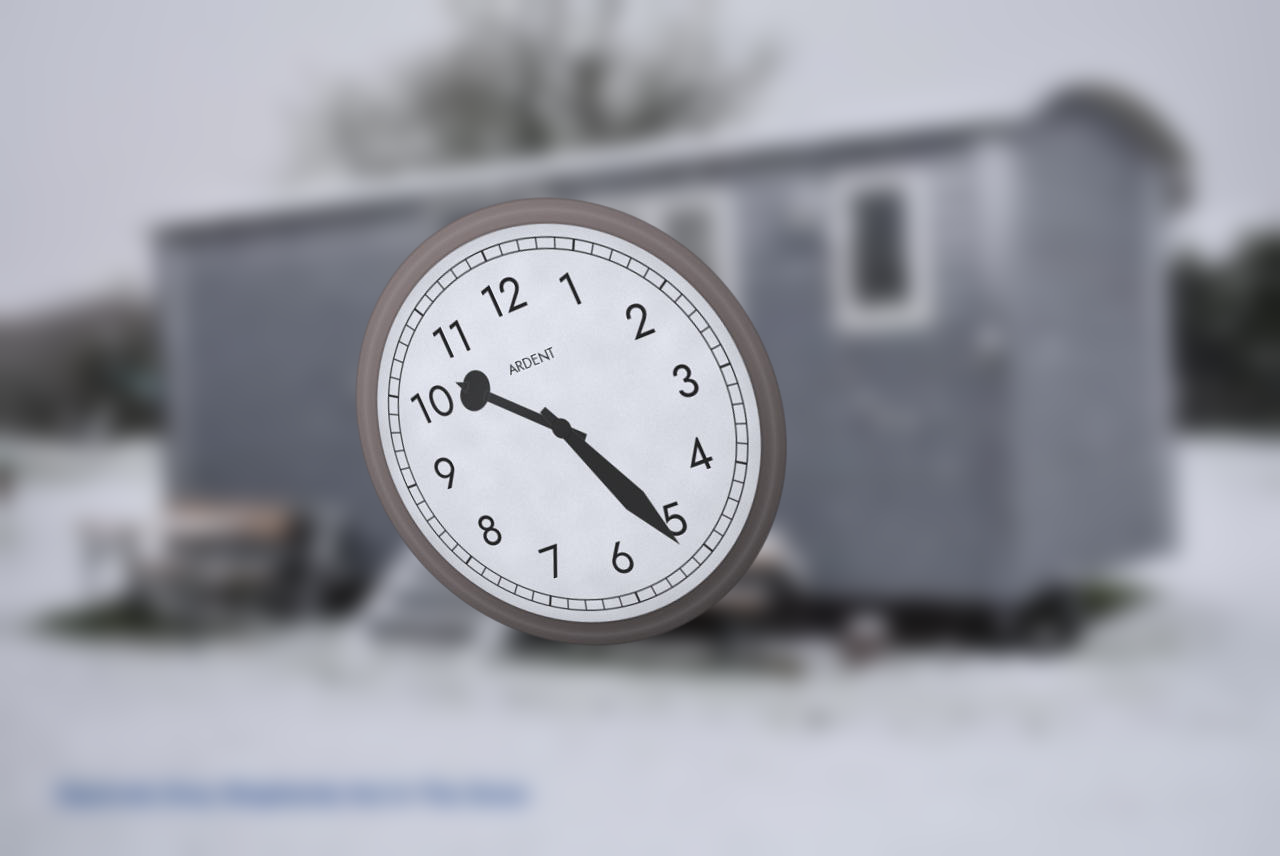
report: 10,26
